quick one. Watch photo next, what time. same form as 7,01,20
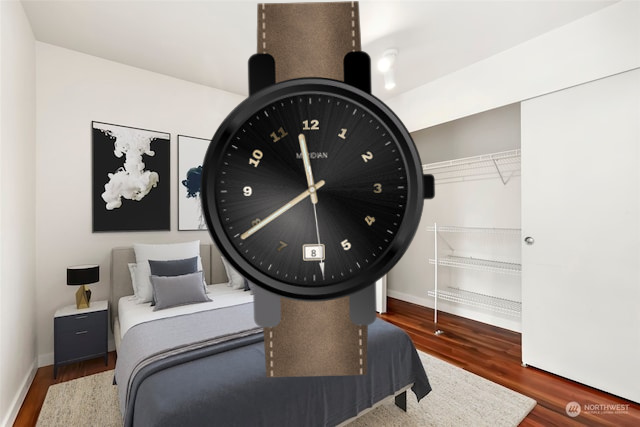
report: 11,39,29
